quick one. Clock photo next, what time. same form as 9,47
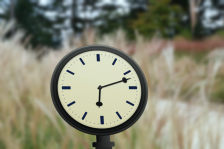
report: 6,12
